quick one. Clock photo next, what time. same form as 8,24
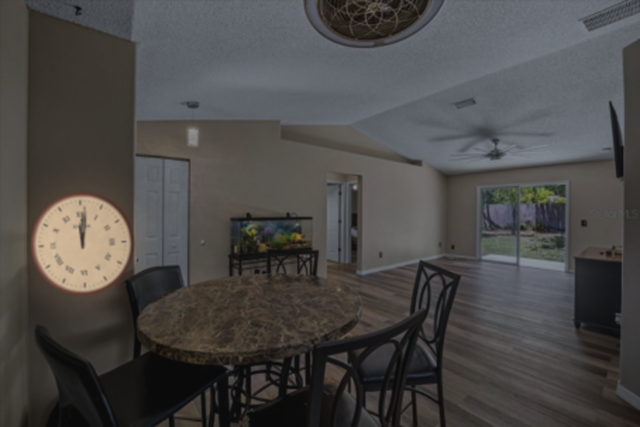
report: 12,01
